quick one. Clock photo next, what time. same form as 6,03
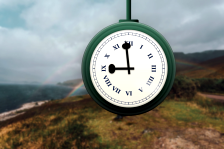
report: 8,59
